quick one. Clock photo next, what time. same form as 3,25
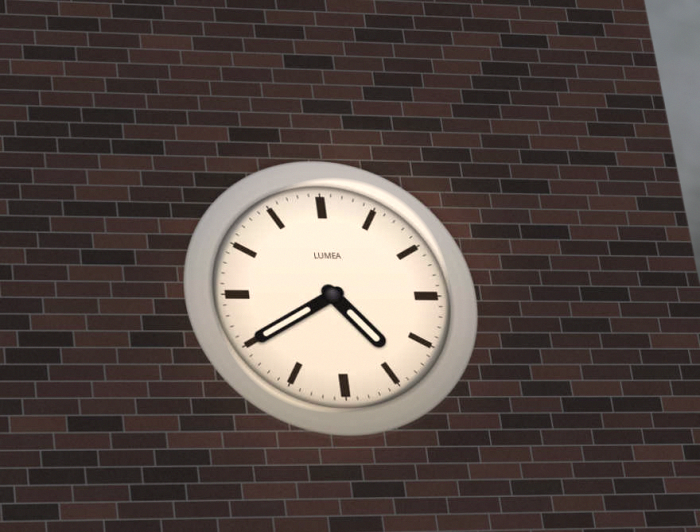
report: 4,40
